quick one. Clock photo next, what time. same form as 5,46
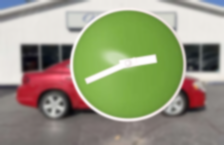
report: 2,41
